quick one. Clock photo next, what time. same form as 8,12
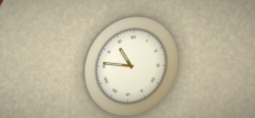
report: 10,46
